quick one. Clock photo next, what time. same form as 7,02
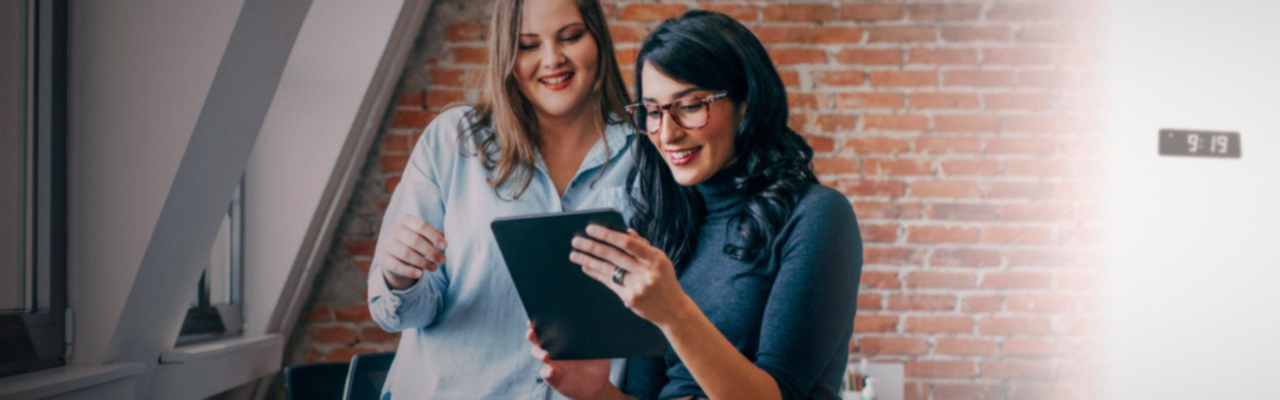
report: 9,19
